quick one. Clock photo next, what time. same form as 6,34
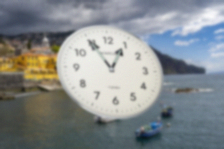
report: 12,55
